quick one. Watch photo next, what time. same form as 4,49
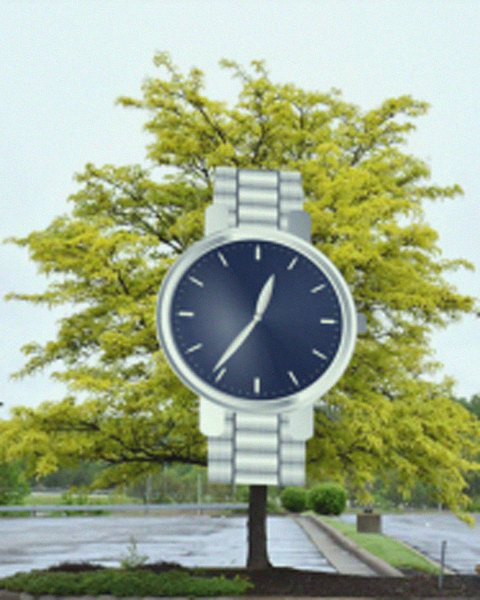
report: 12,36
